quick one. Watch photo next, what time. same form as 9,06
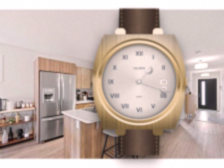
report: 1,18
